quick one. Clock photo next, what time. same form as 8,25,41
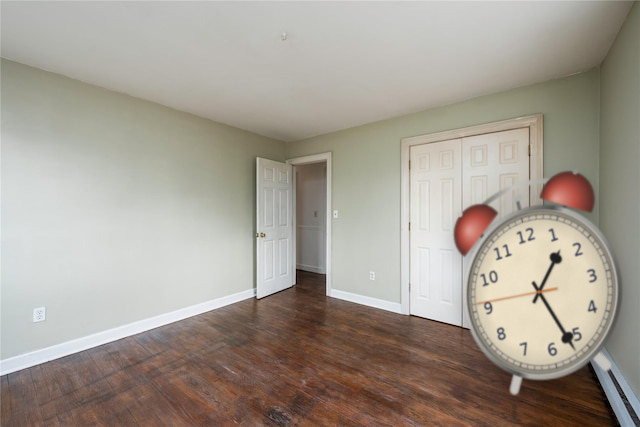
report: 1,26,46
